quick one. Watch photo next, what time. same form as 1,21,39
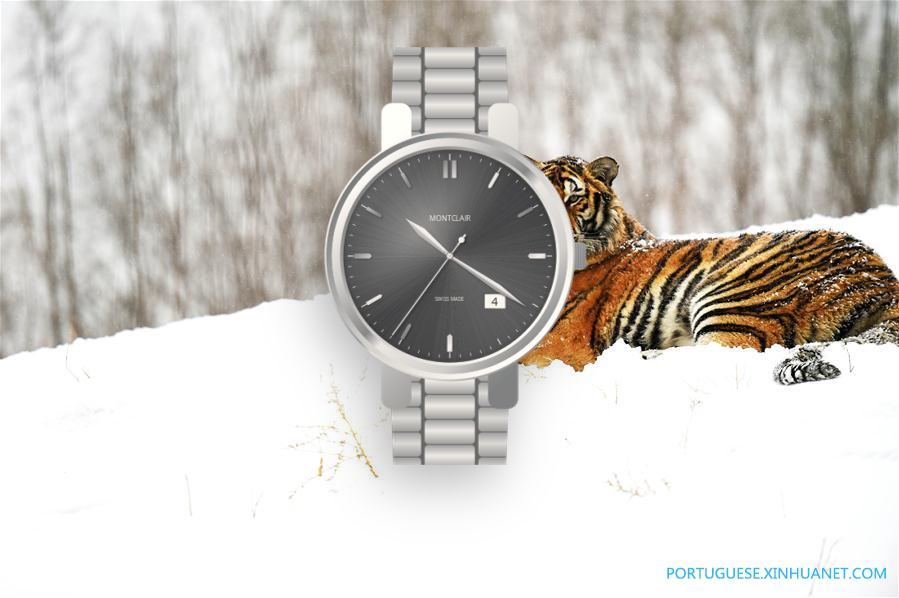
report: 10,20,36
